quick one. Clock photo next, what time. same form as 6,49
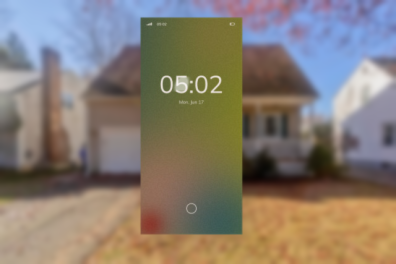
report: 5,02
